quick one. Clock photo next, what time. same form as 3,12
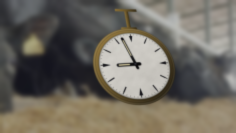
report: 8,57
